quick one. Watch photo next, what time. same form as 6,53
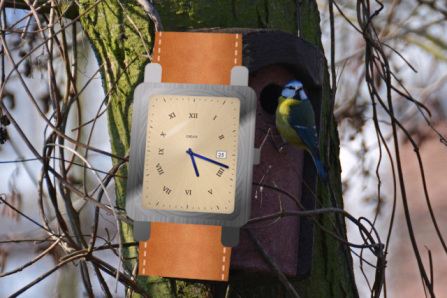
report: 5,18
